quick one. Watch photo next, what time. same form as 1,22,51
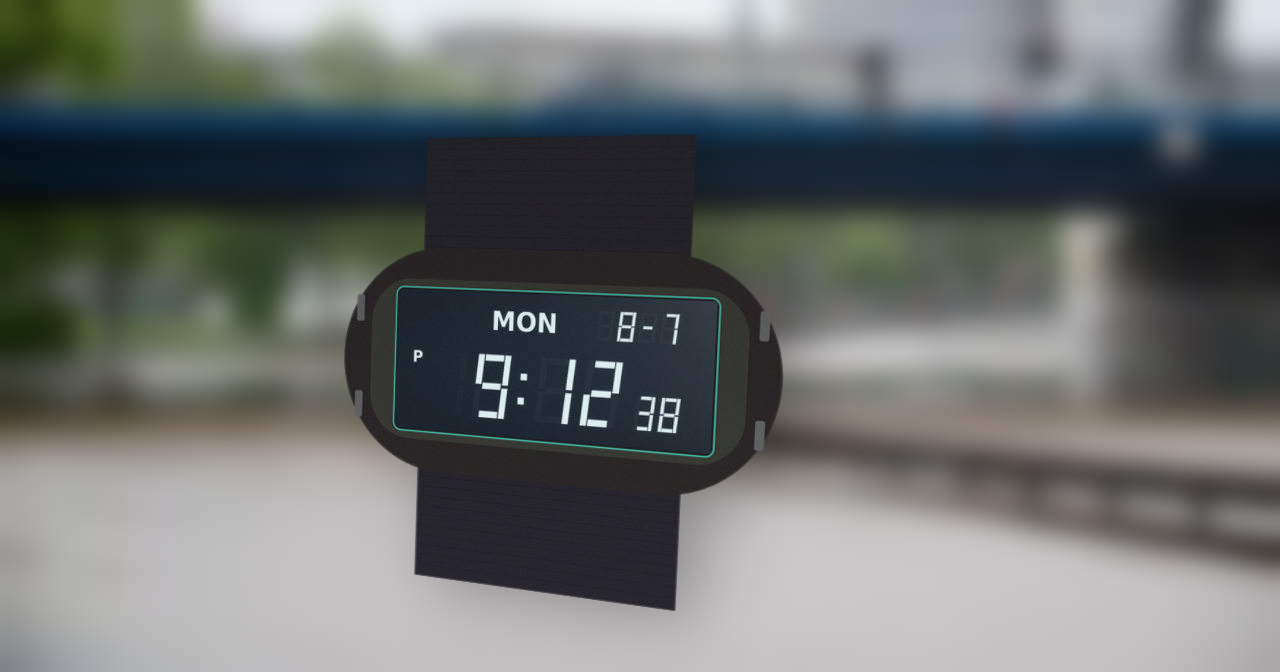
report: 9,12,38
